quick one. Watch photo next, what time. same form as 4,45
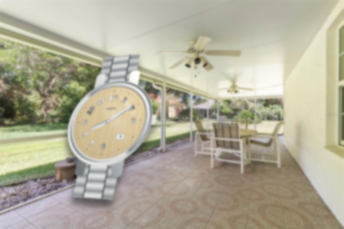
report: 8,09
